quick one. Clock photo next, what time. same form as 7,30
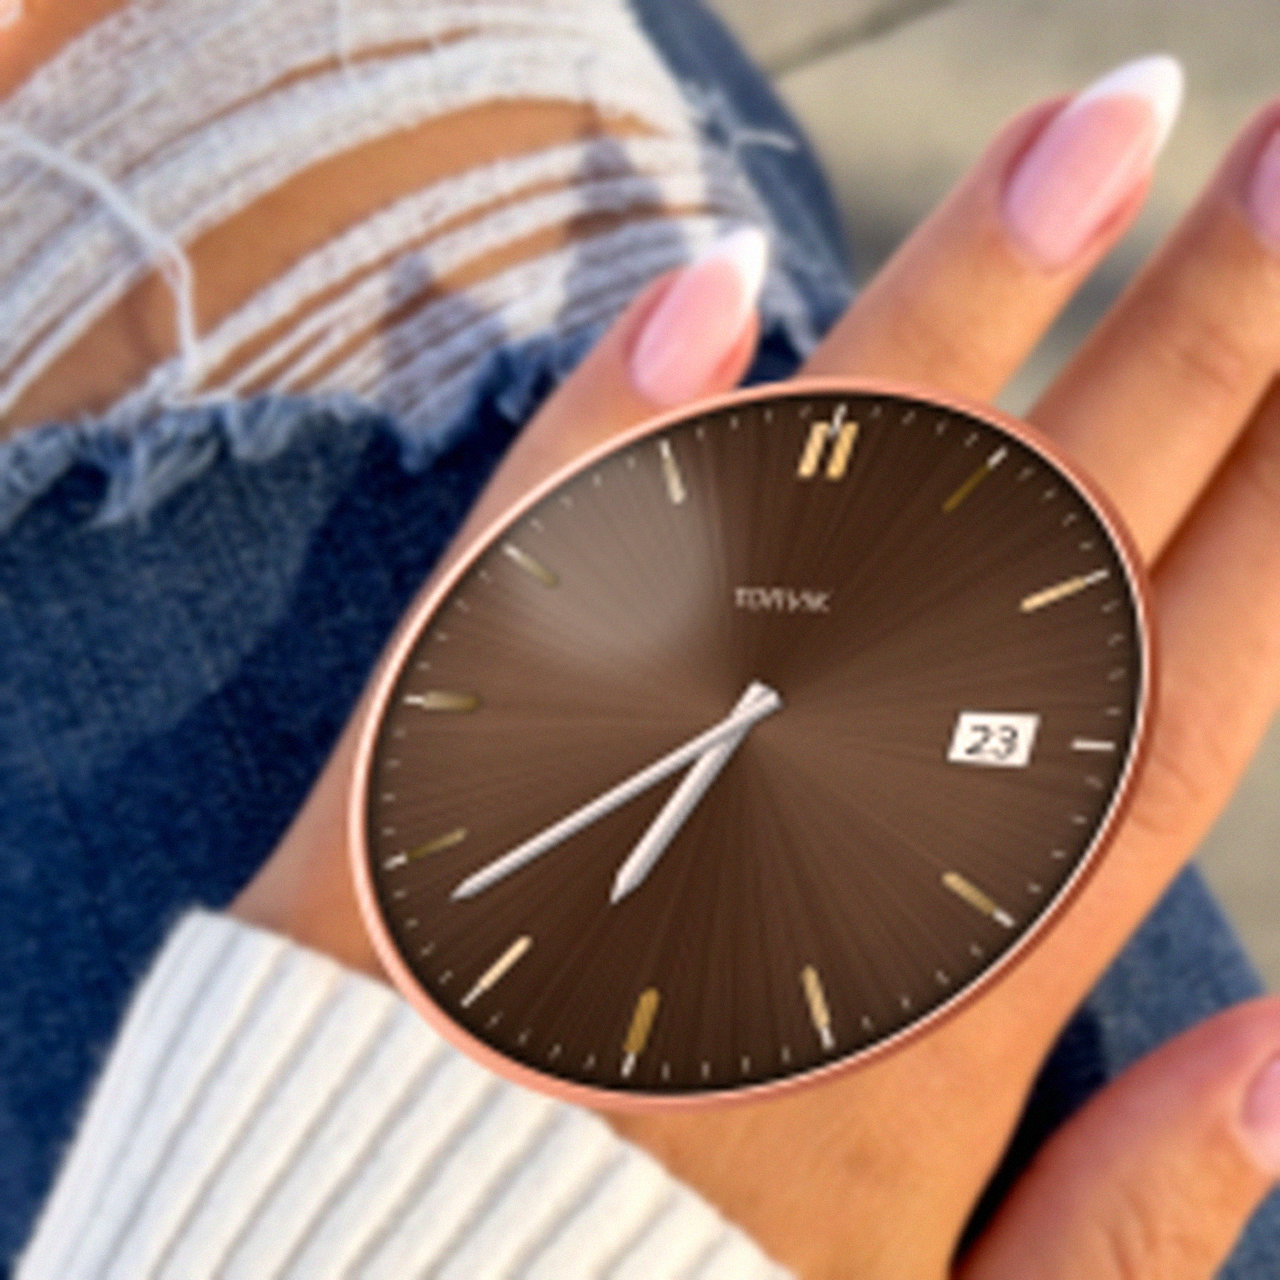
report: 6,38
